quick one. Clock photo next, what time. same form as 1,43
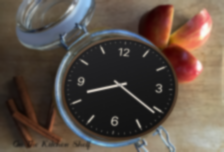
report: 8,21
